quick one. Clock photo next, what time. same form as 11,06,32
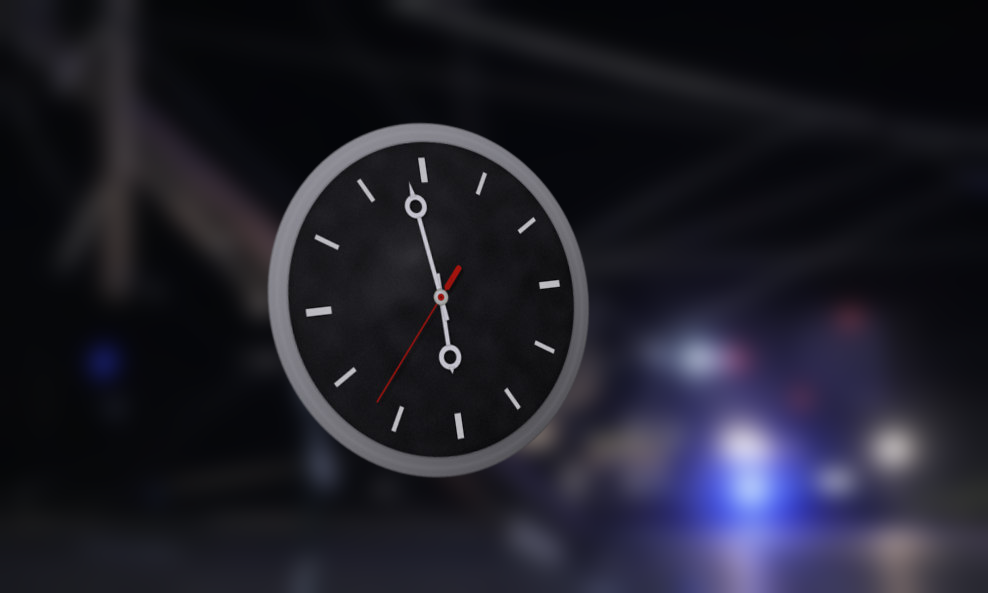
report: 5,58,37
